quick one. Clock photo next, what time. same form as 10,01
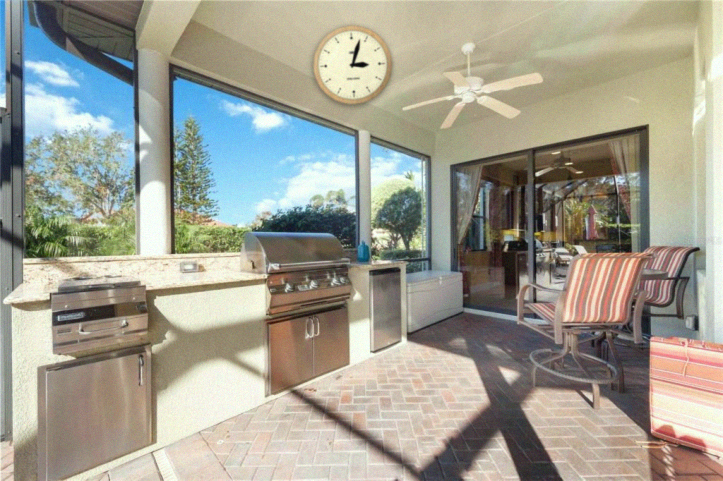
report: 3,03
